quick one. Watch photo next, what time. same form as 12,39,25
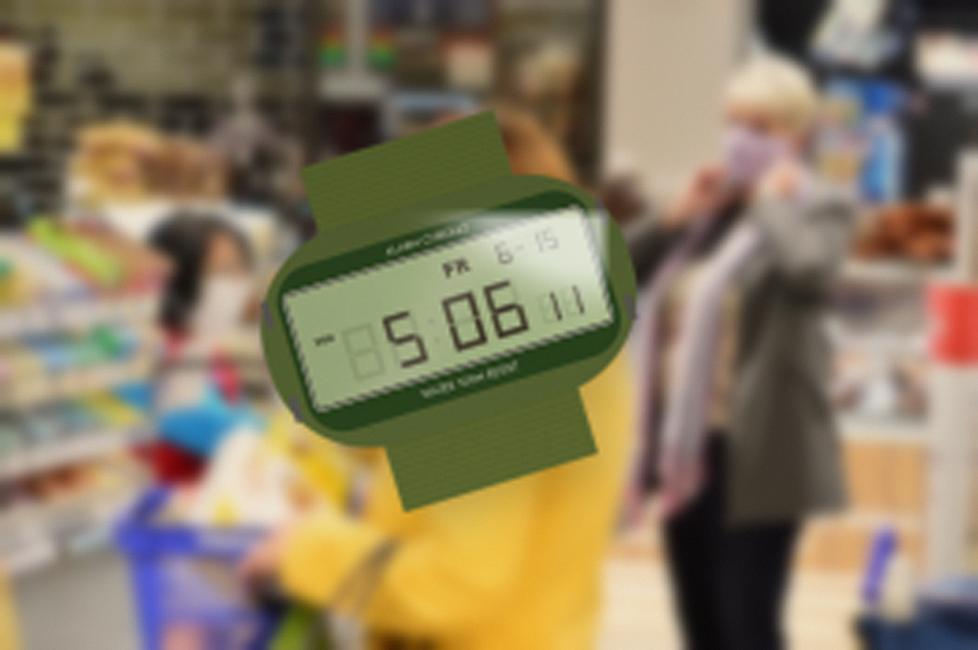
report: 5,06,11
